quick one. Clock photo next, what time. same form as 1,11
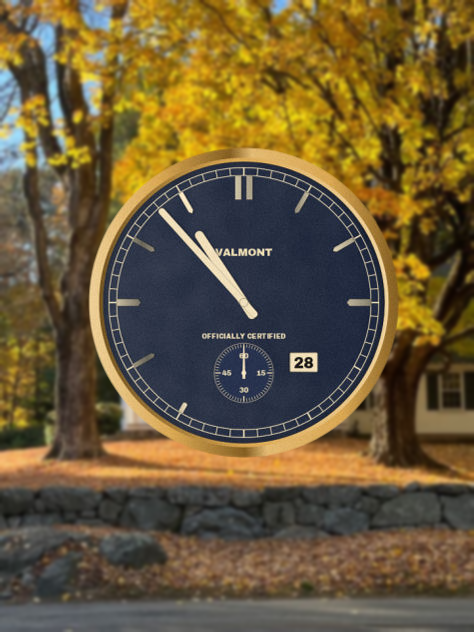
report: 10,53
